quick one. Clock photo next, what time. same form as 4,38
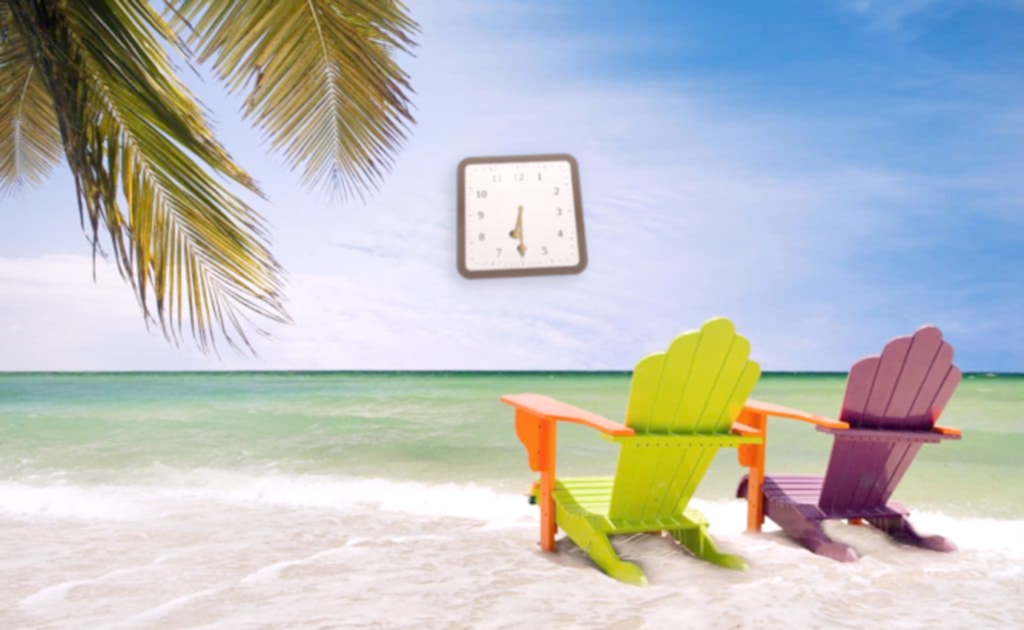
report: 6,30
